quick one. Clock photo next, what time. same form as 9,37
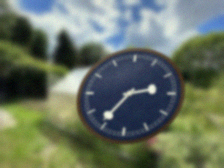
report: 2,36
